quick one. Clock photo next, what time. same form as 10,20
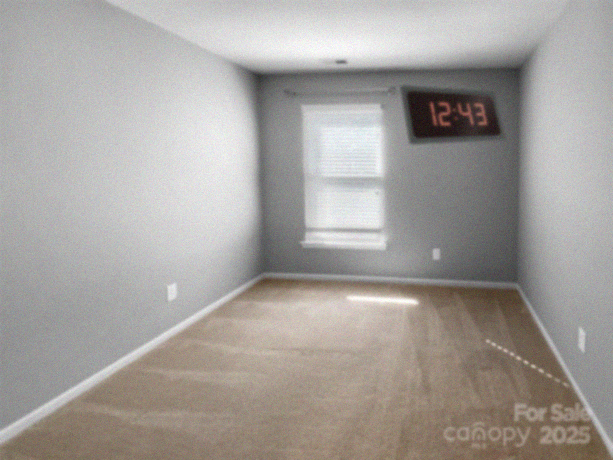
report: 12,43
